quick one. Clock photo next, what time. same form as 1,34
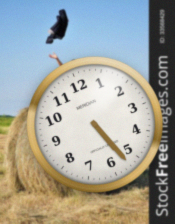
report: 5,27
